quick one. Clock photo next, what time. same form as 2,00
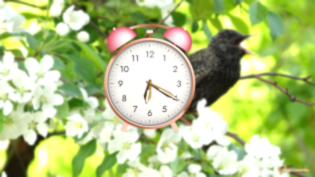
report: 6,20
